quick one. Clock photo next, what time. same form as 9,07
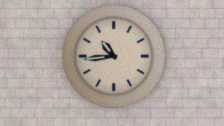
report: 10,44
